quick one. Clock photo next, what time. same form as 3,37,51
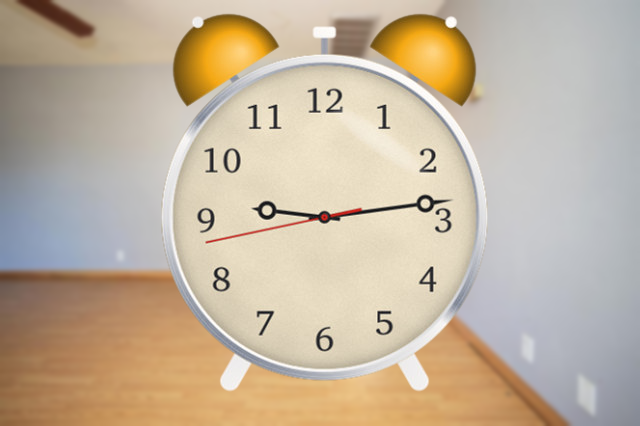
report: 9,13,43
